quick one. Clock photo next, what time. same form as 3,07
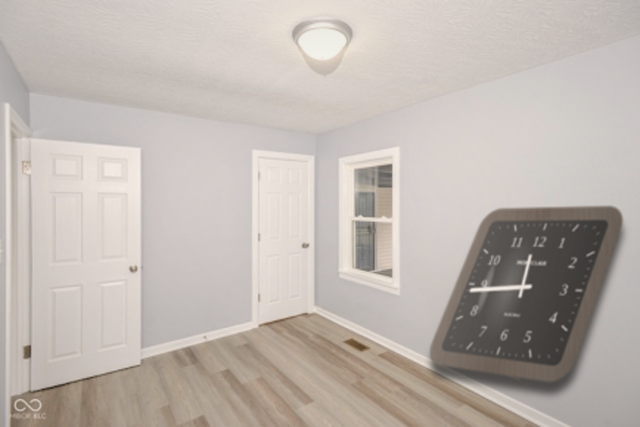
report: 11,44
